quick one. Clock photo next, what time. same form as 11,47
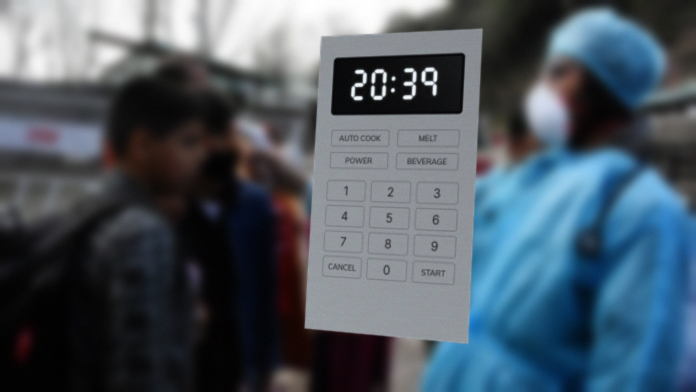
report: 20,39
